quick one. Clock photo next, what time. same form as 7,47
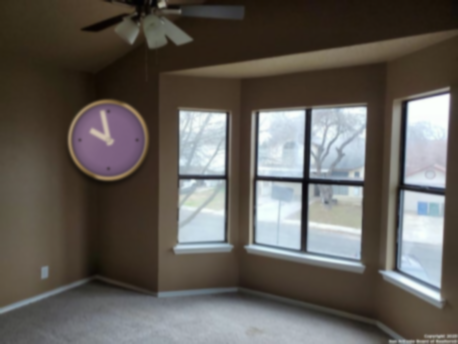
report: 9,58
